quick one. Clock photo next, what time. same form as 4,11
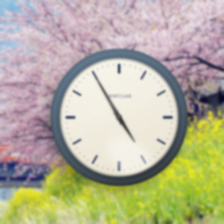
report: 4,55
